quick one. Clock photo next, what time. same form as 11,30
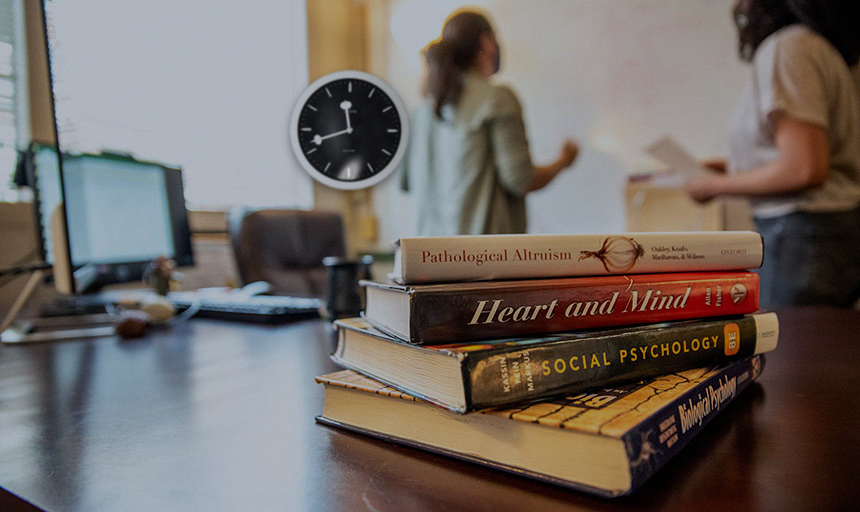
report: 11,42
